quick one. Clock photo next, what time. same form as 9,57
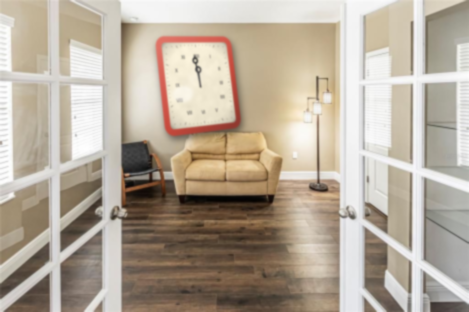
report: 11,59
